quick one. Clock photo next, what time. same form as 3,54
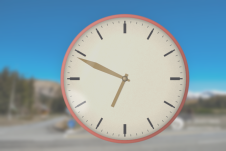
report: 6,49
